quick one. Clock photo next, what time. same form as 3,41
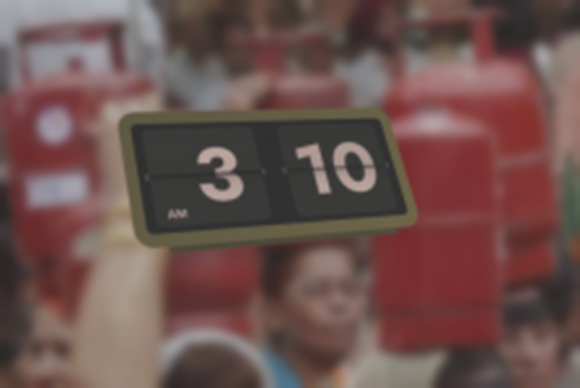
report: 3,10
